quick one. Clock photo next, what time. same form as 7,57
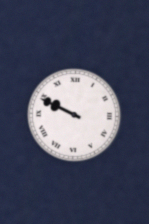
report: 9,49
